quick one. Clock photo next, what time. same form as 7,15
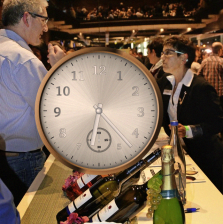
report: 6,23
